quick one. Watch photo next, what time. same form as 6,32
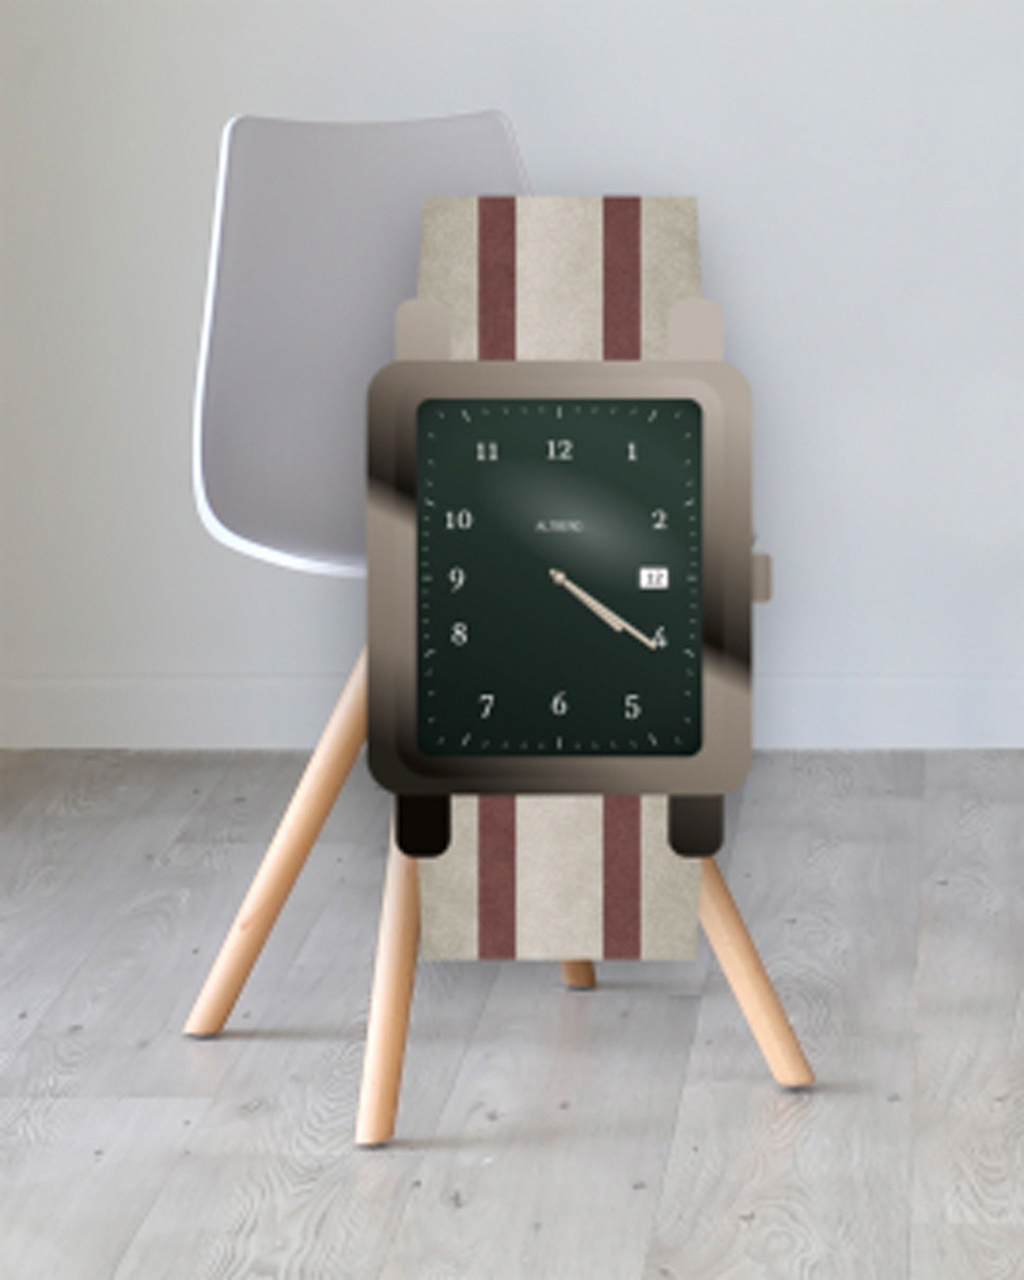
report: 4,21
